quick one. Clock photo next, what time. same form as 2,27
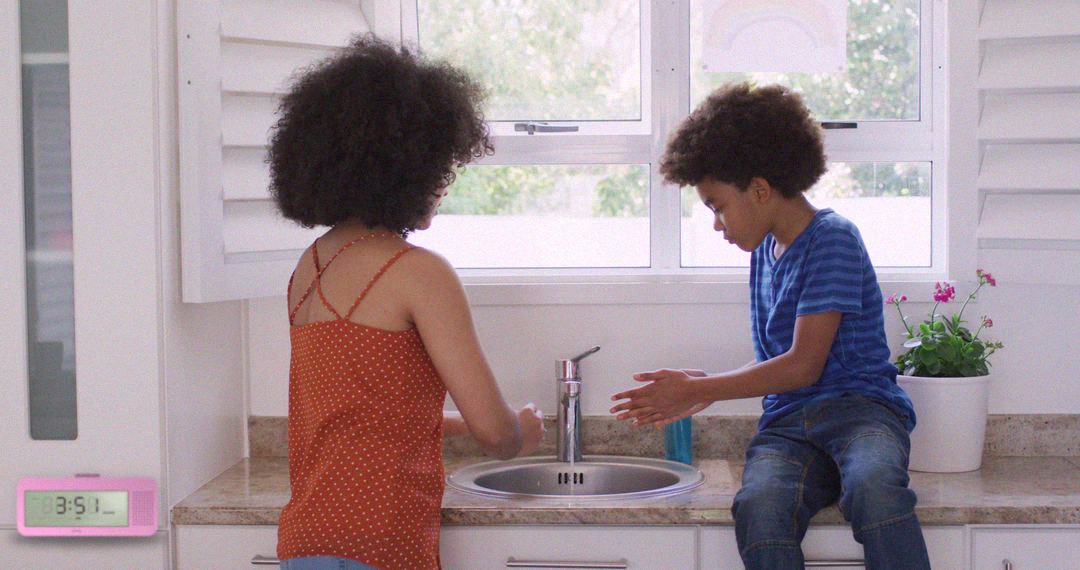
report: 3,51
